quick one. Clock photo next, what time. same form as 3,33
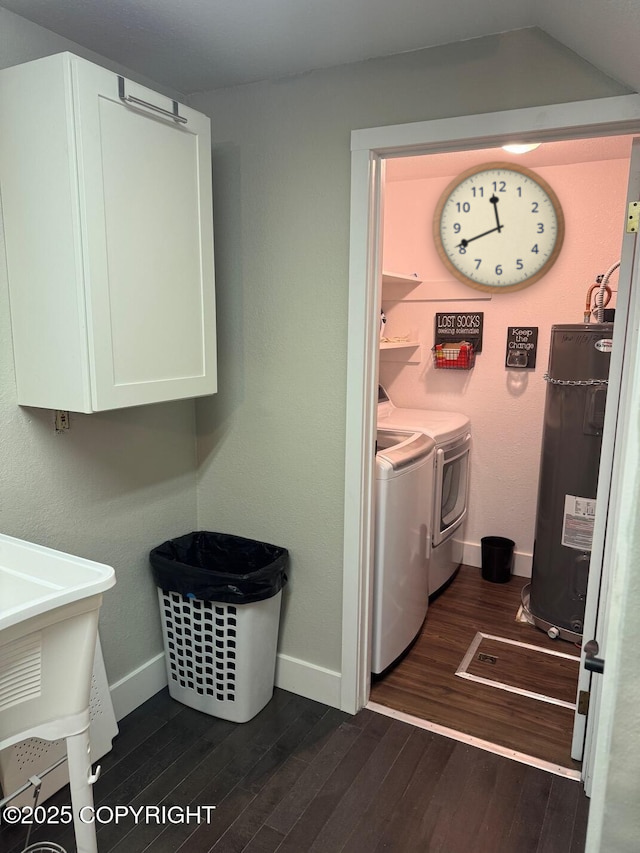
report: 11,41
